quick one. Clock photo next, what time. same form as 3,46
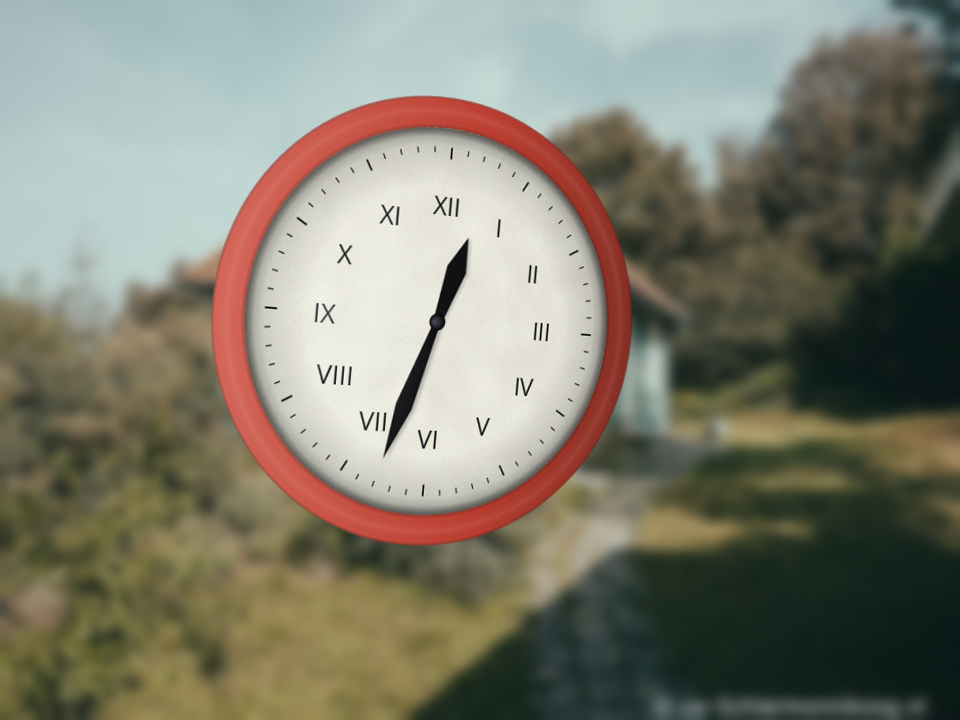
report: 12,33
